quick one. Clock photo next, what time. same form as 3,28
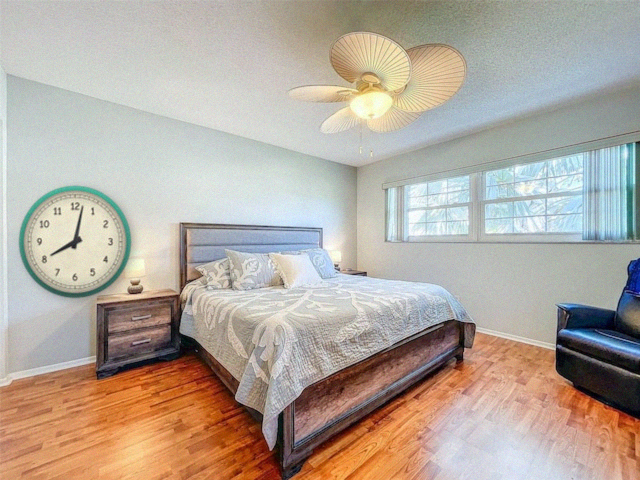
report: 8,02
